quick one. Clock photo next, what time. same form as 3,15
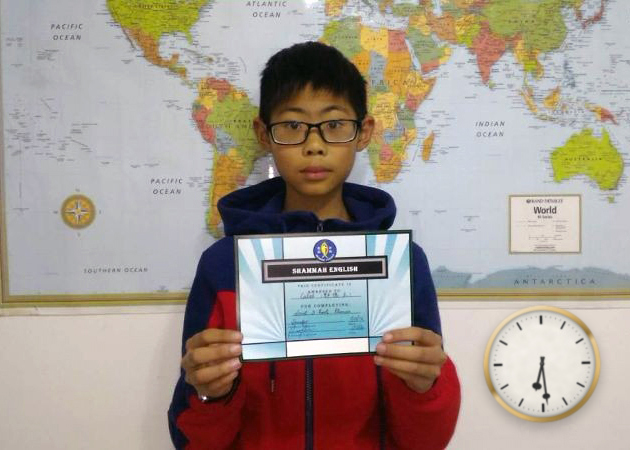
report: 6,29
